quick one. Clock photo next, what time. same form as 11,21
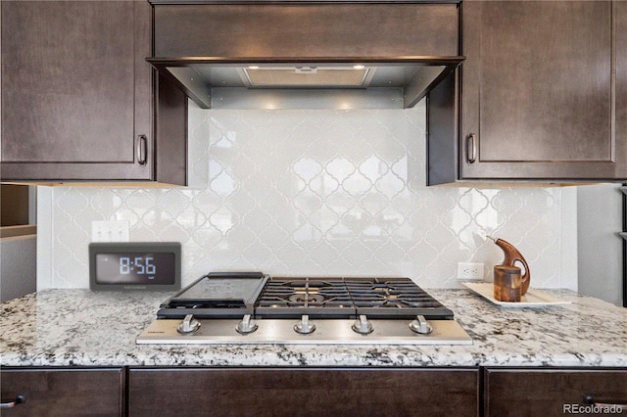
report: 8,56
